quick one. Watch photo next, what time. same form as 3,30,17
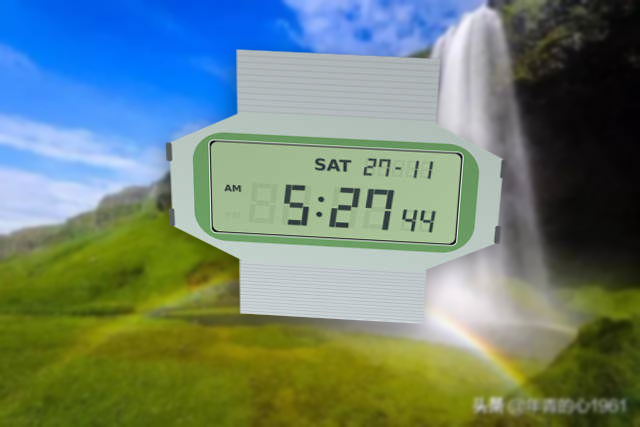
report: 5,27,44
